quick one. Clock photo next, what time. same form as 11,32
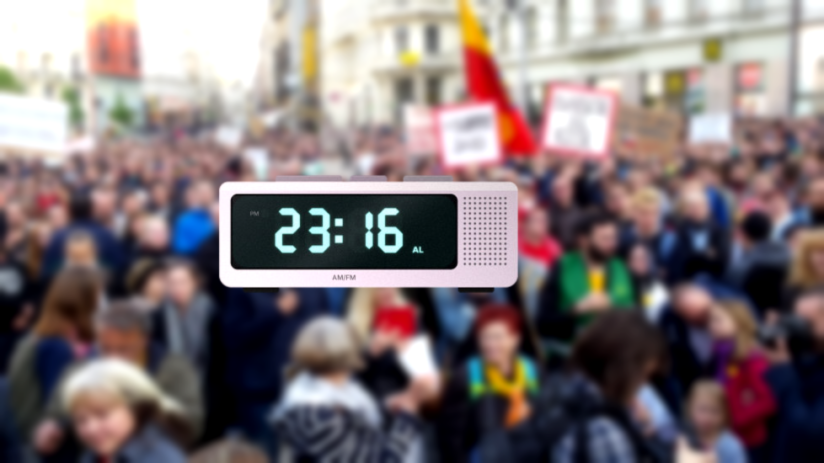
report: 23,16
